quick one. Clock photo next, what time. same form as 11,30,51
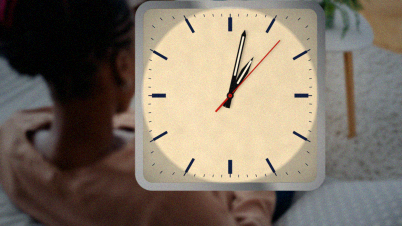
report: 1,02,07
